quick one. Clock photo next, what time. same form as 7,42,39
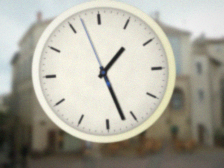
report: 1,26,57
